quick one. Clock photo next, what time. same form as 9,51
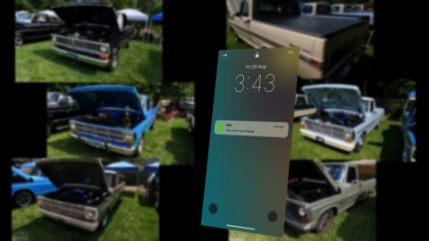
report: 3,43
